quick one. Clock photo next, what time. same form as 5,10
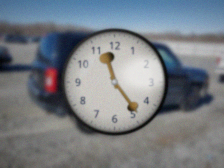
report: 11,24
